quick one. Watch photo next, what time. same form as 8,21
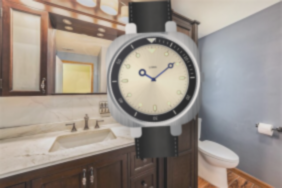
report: 10,09
